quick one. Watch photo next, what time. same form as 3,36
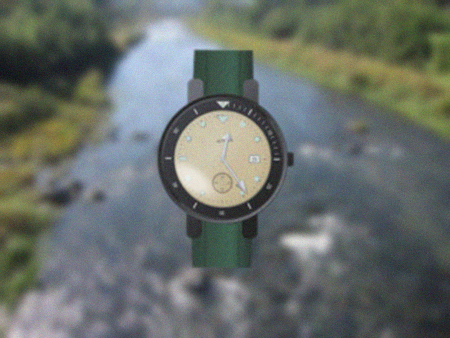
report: 12,24
